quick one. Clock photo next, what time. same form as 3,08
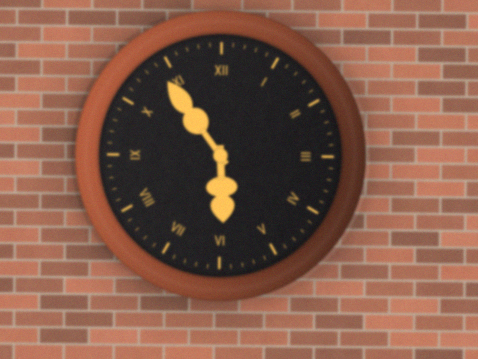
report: 5,54
